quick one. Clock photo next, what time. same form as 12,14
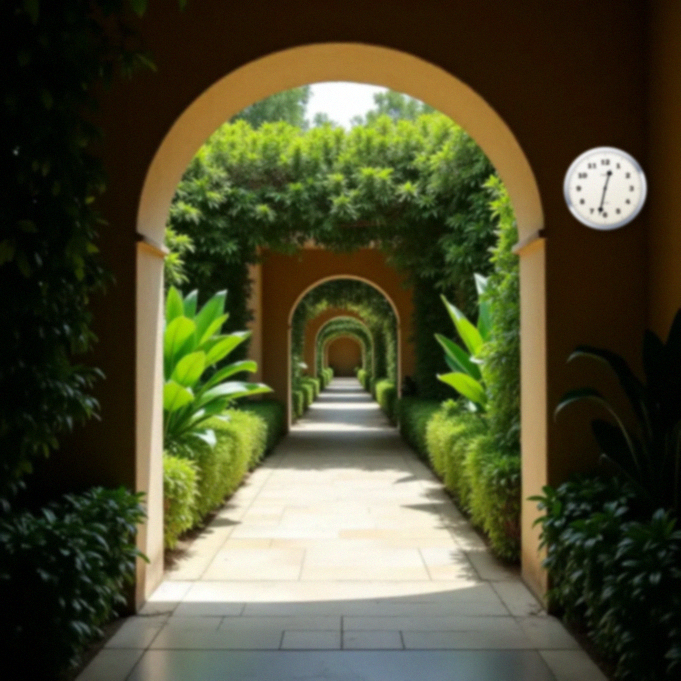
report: 12,32
